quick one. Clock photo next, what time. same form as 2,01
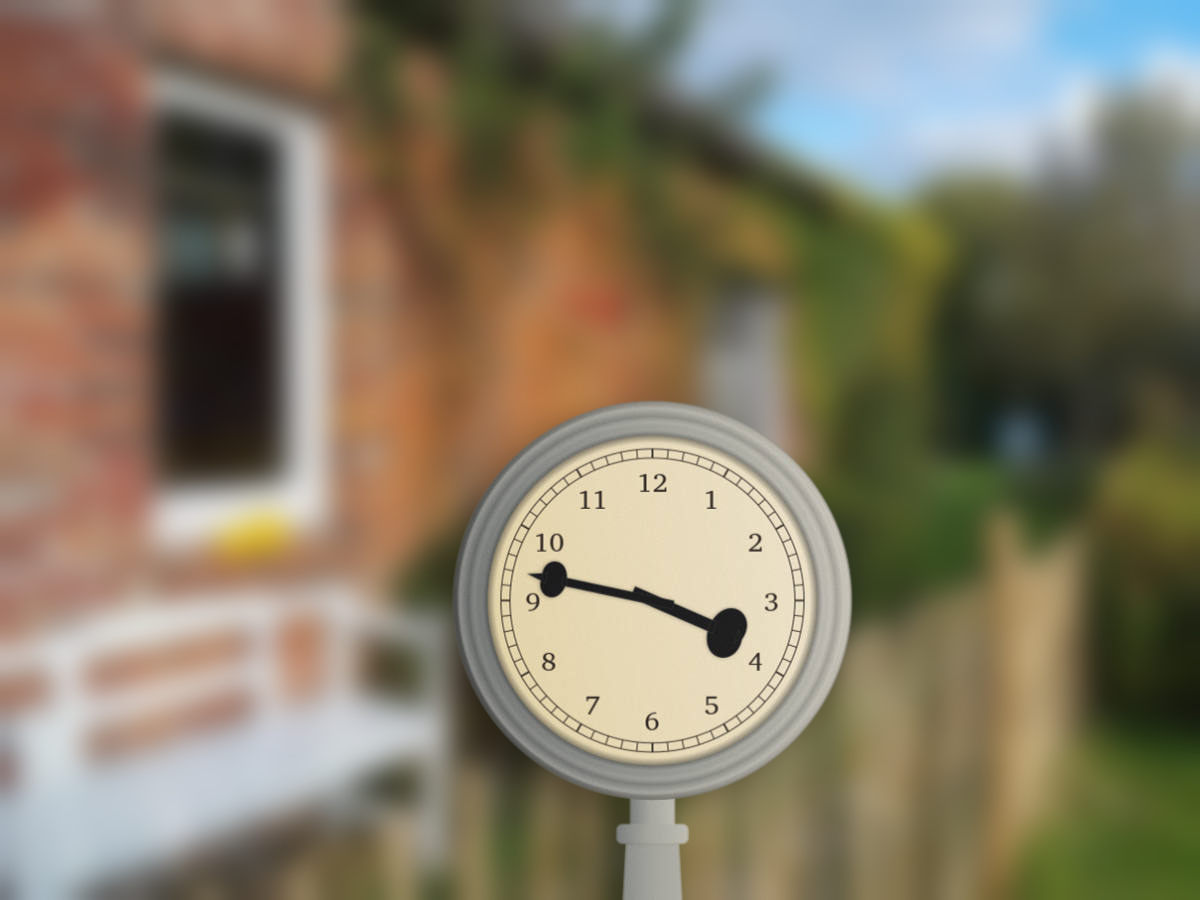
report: 3,47
